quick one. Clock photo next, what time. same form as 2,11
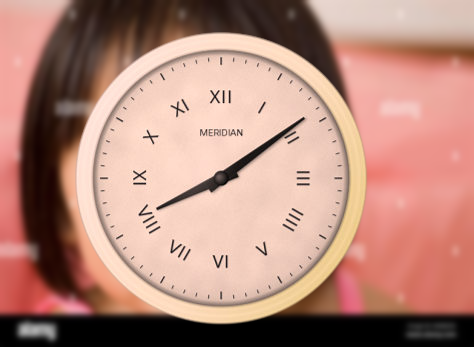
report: 8,09
